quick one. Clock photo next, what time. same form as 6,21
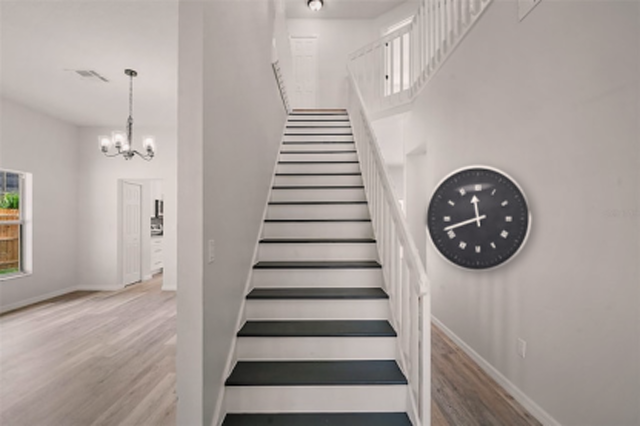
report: 11,42
